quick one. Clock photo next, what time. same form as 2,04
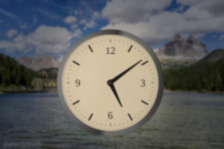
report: 5,09
